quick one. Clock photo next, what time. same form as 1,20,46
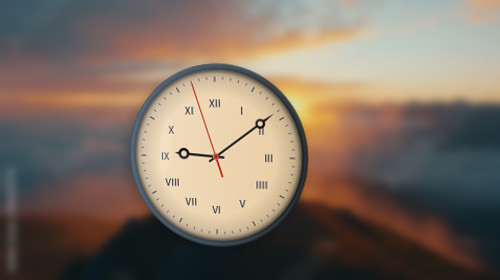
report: 9,08,57
